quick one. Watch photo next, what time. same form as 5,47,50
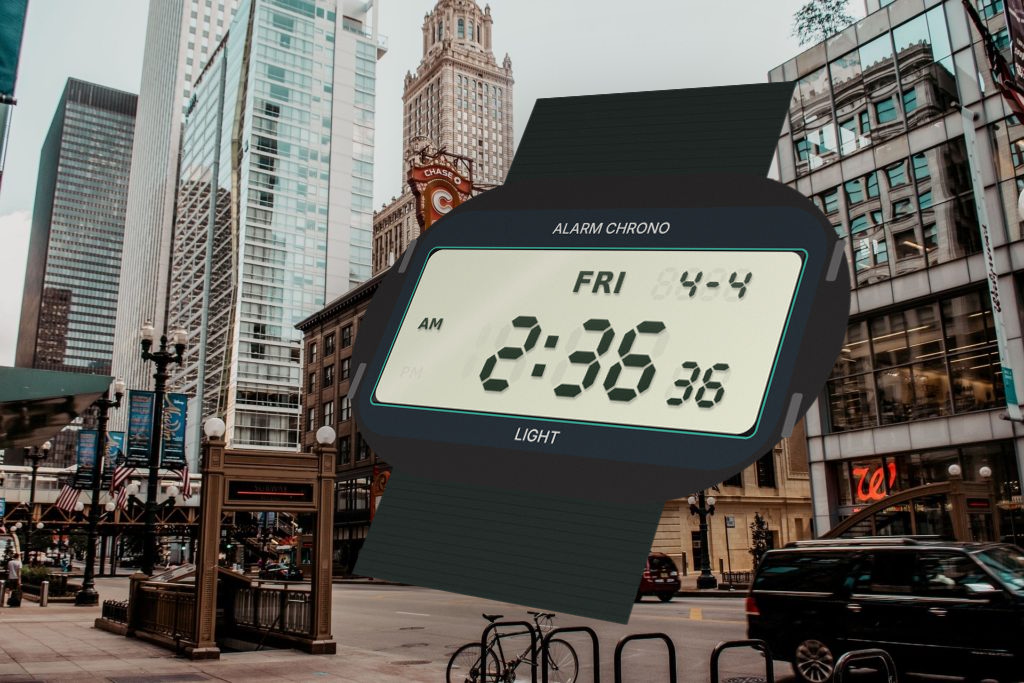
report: 2,36,36
